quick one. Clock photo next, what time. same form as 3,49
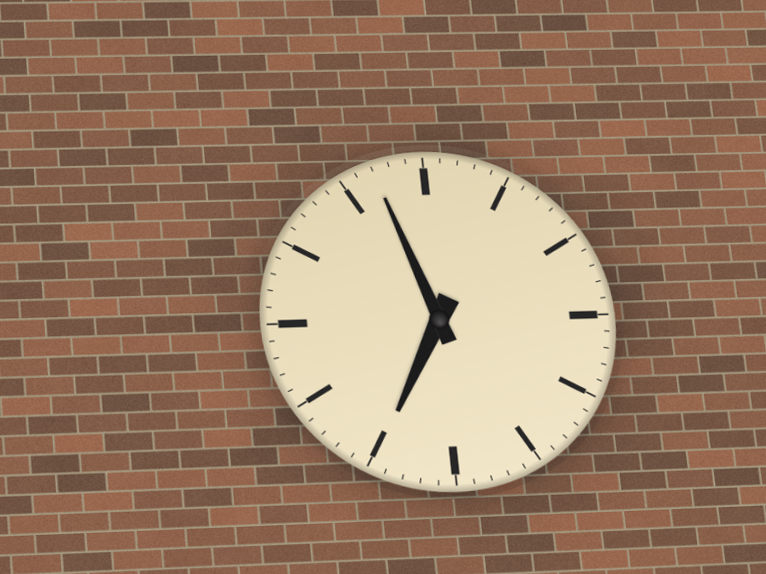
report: 6,57
